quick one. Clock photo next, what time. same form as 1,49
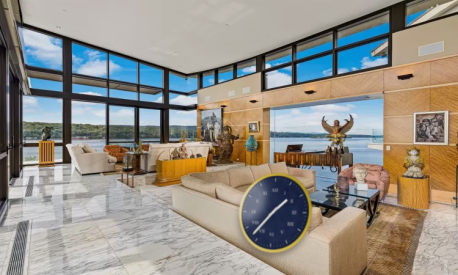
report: 1,37
